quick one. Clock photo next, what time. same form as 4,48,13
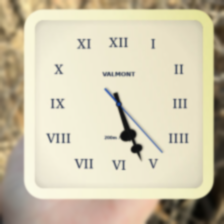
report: 5,26,23
